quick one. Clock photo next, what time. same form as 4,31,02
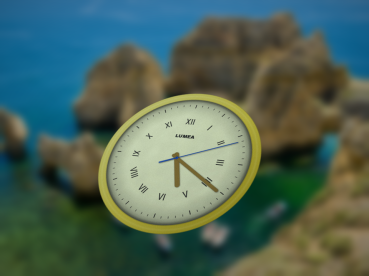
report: 5,20,11
